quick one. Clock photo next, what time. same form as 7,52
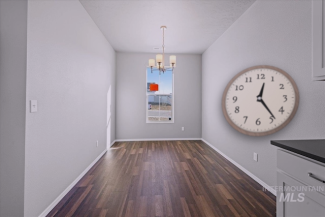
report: 12,24
